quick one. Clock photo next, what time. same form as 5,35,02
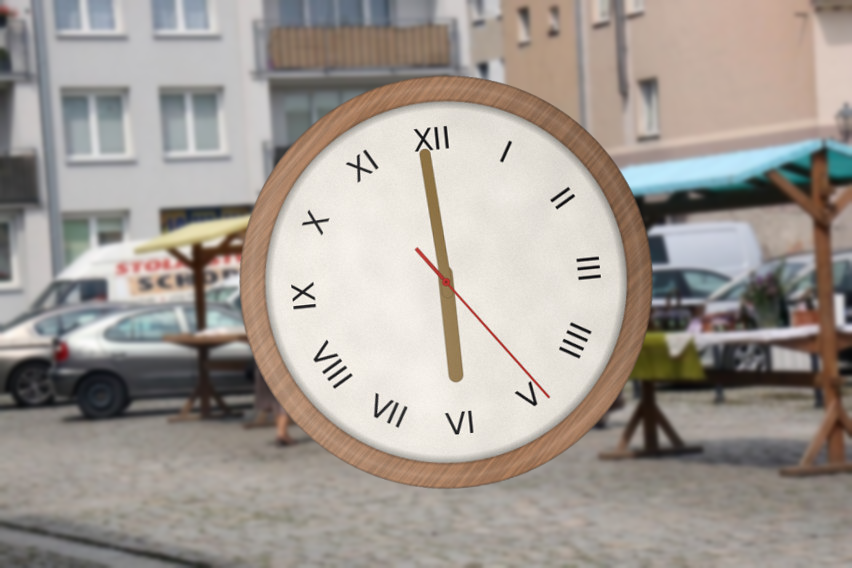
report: 5,59,24
